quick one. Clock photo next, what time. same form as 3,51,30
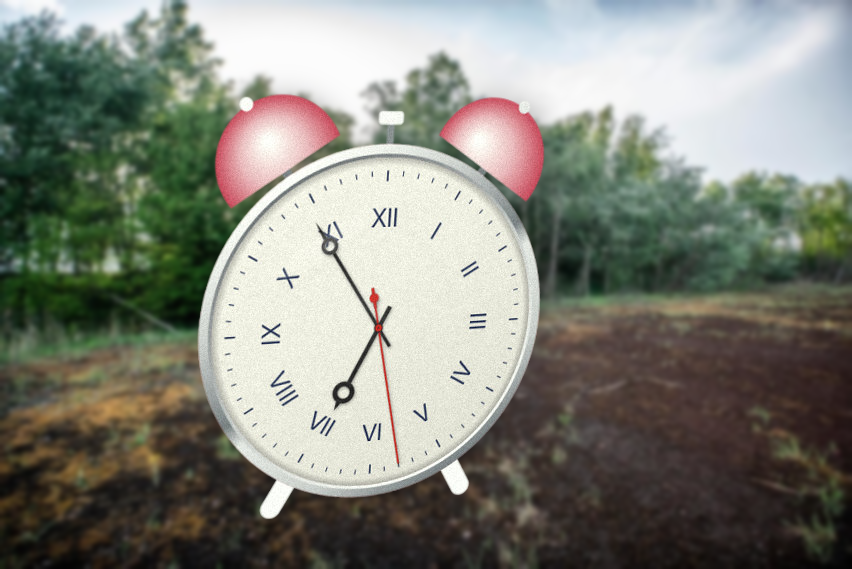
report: 6,54,28
